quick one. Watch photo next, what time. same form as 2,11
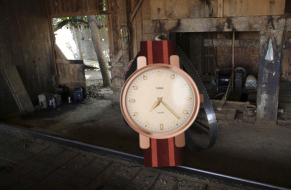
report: 7,23
